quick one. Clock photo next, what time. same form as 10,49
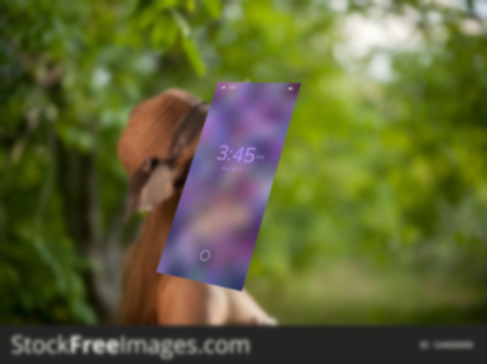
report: 3,45
